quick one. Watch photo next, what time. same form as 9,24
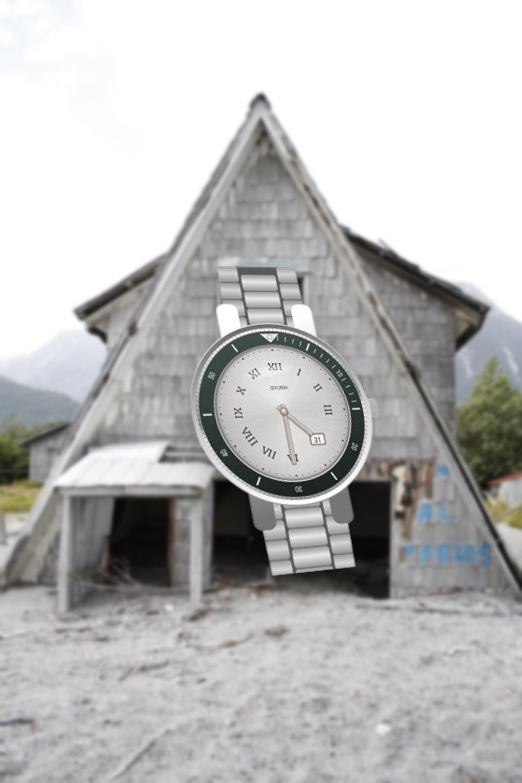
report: 4,30
